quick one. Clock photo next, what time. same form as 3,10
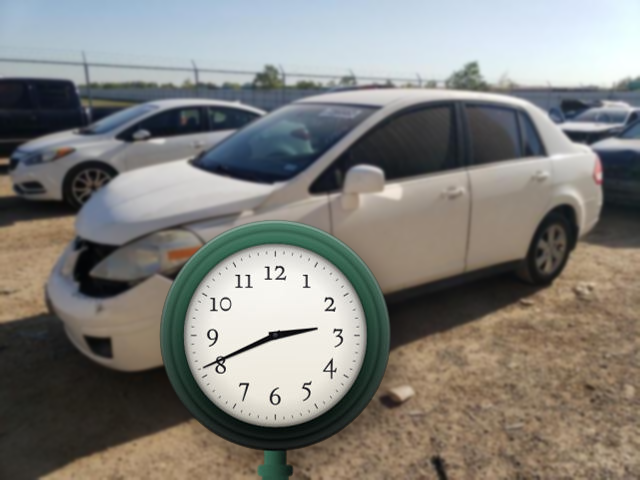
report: 2,41
